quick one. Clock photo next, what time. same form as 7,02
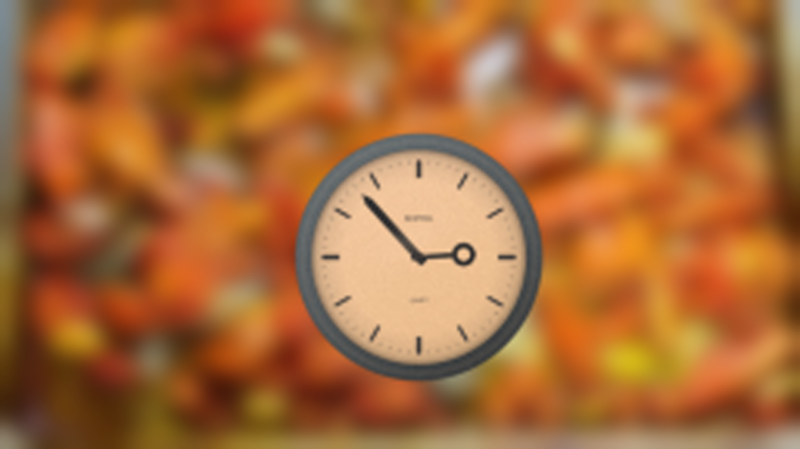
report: 2,53
